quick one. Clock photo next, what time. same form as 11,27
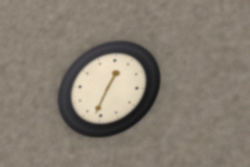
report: 12,32
